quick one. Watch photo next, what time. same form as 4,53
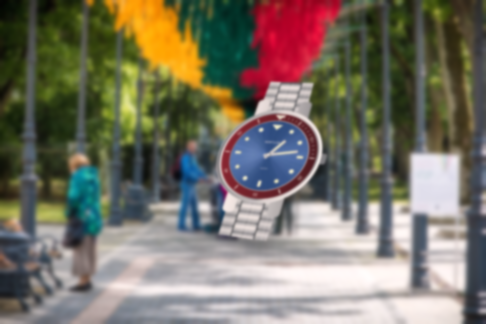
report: 1,13
